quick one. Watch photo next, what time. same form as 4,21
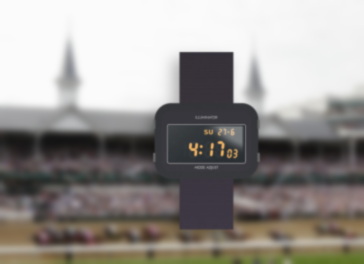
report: 4,17
